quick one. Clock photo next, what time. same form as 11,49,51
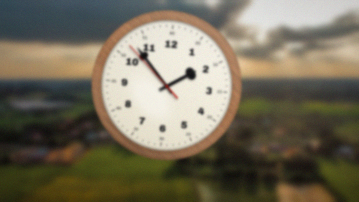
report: 1,52,52
